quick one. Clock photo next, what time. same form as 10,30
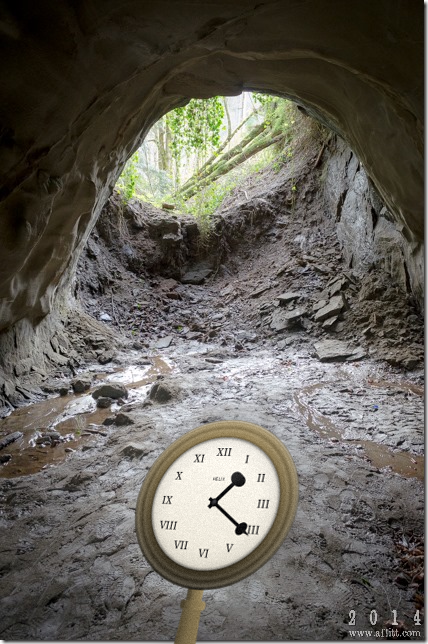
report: 1,21
